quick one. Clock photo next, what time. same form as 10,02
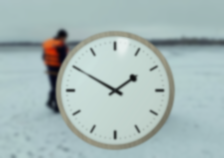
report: 1,50
